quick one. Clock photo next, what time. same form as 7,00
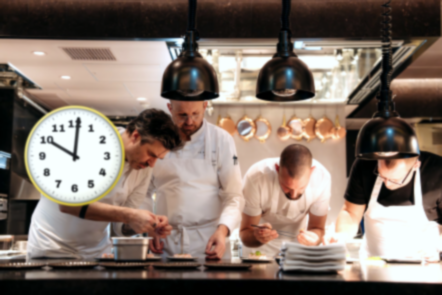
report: 10,01
